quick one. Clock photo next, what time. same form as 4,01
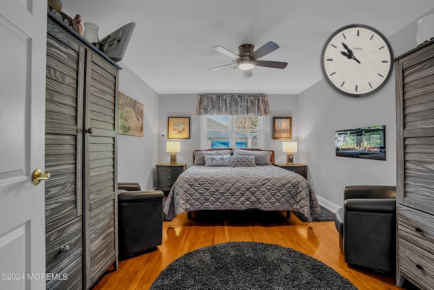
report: 9,53
